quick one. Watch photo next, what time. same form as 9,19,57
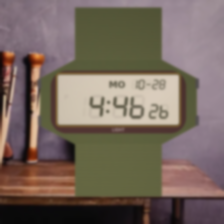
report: 4,46,26
